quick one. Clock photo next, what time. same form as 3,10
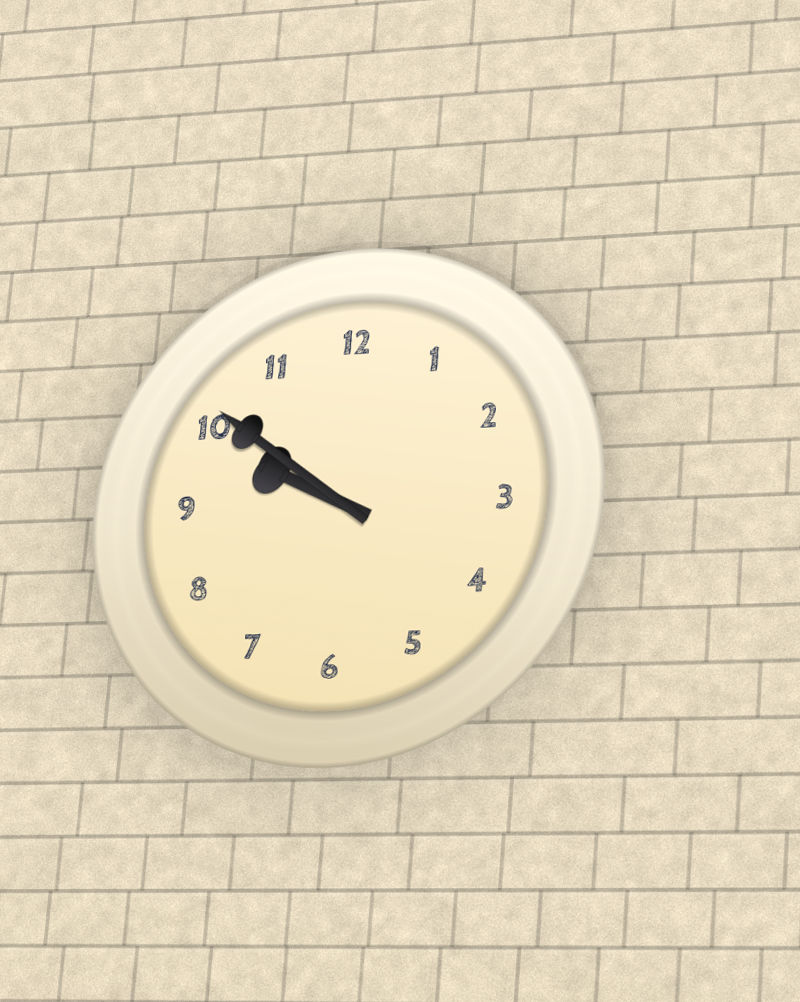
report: 9,51
